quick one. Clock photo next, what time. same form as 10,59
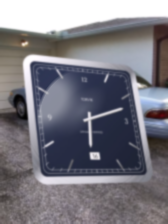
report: 6,12
